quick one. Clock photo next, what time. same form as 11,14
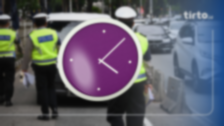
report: 4,07
